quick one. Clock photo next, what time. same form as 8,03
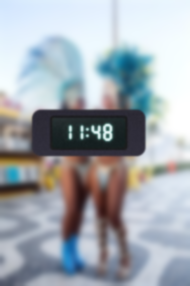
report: 11,48
